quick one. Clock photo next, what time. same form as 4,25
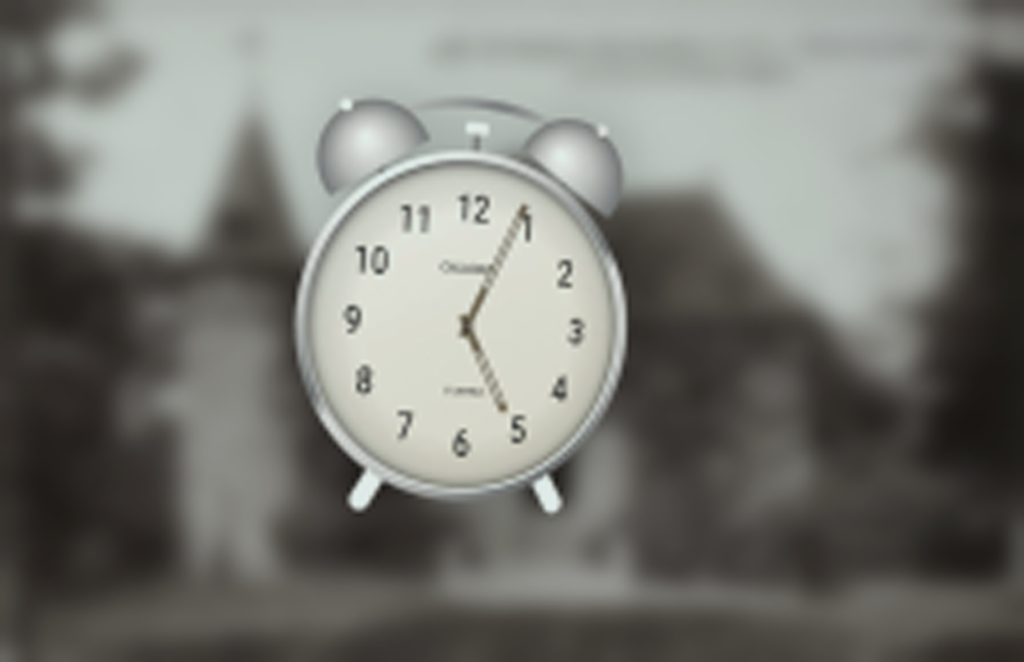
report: 5,04
